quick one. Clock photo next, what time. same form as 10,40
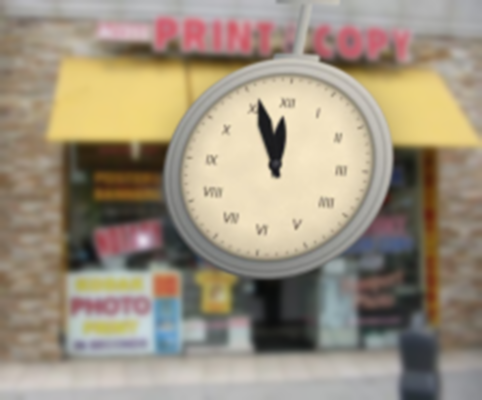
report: 11,56
